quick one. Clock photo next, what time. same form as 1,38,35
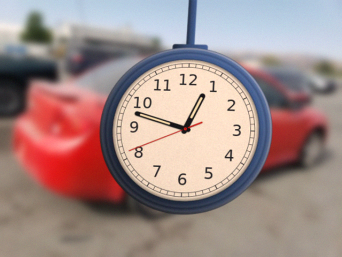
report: 12,47,41
